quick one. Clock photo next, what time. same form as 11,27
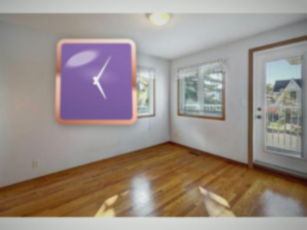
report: 5,05
